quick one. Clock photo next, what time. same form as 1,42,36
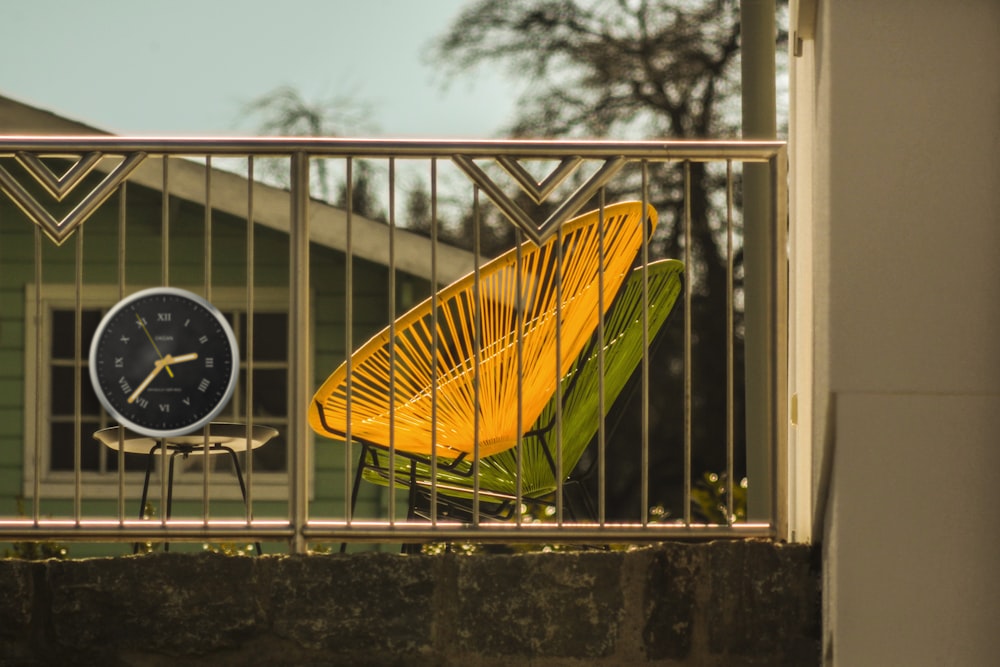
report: 2,36,55
